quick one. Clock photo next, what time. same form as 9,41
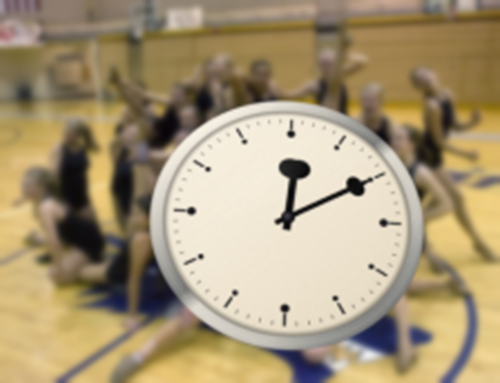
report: 12,10
